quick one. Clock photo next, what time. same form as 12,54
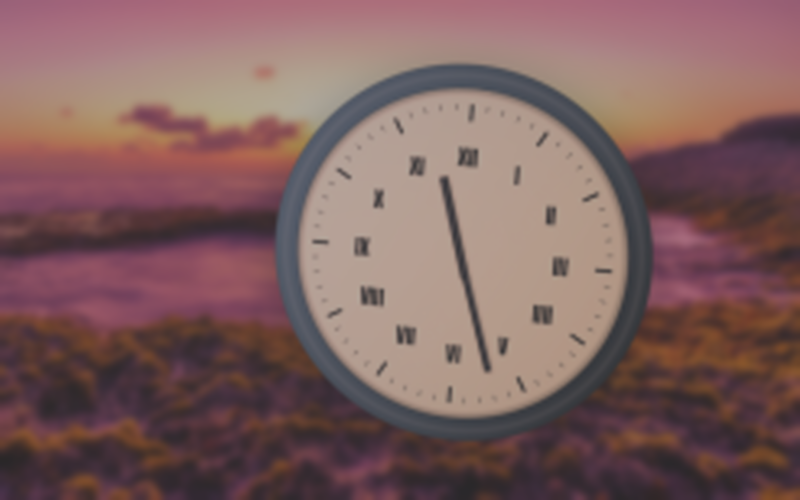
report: 11,27
